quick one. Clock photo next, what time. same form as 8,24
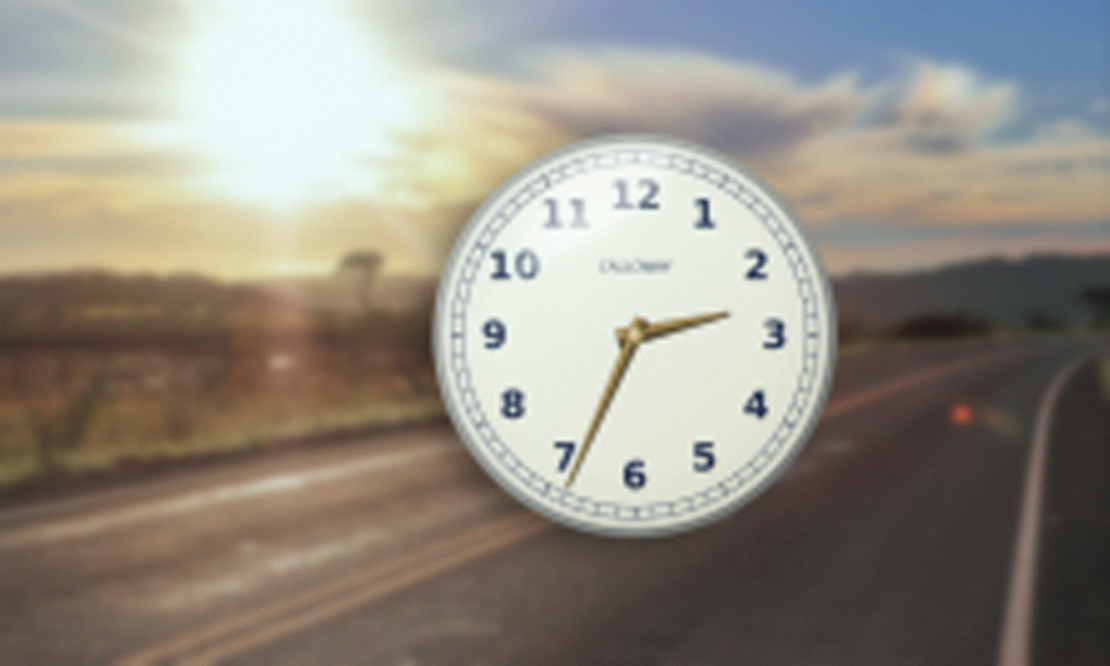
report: 2,34
